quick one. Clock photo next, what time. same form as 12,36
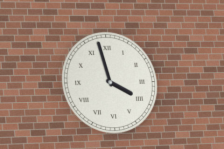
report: 3,58
